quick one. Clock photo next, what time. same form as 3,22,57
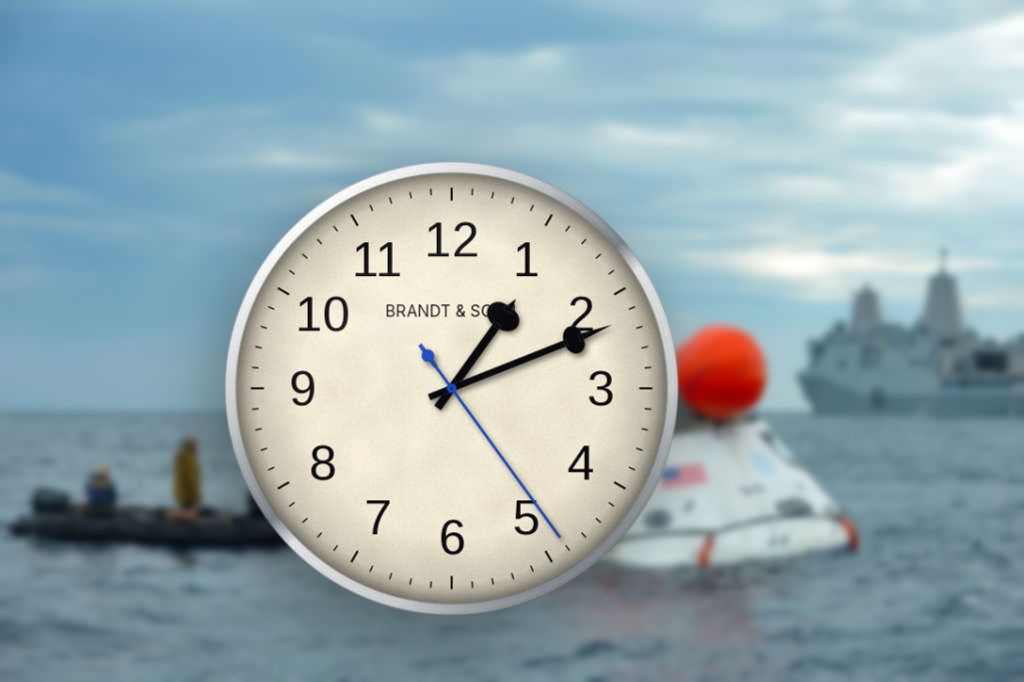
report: 1,11,24
